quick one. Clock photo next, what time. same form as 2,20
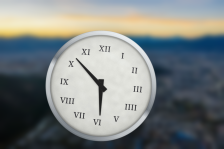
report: 5,52
